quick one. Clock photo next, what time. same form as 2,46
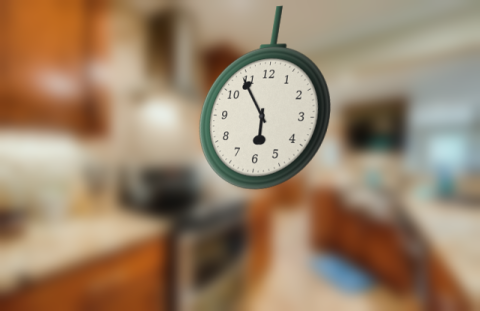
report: 5,54
